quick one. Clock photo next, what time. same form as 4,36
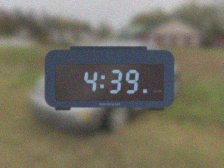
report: 4,39
